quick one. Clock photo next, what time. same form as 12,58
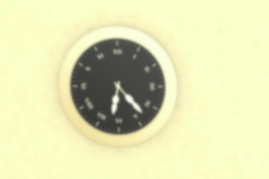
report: 6,23
